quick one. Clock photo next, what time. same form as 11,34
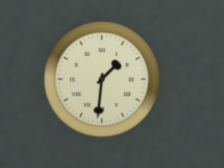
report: 1,31
